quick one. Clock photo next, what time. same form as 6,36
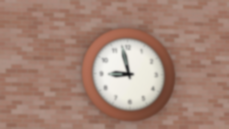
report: 8,58
